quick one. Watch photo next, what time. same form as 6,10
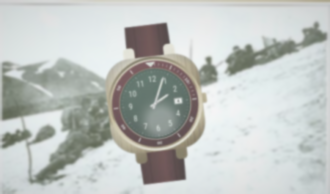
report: 2,04
